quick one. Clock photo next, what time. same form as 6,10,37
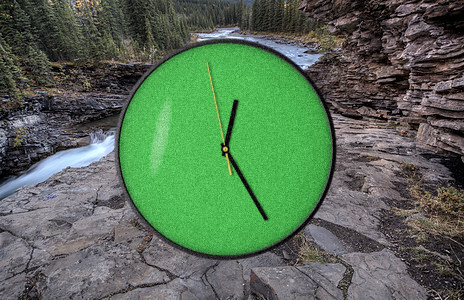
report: 12,24,58
